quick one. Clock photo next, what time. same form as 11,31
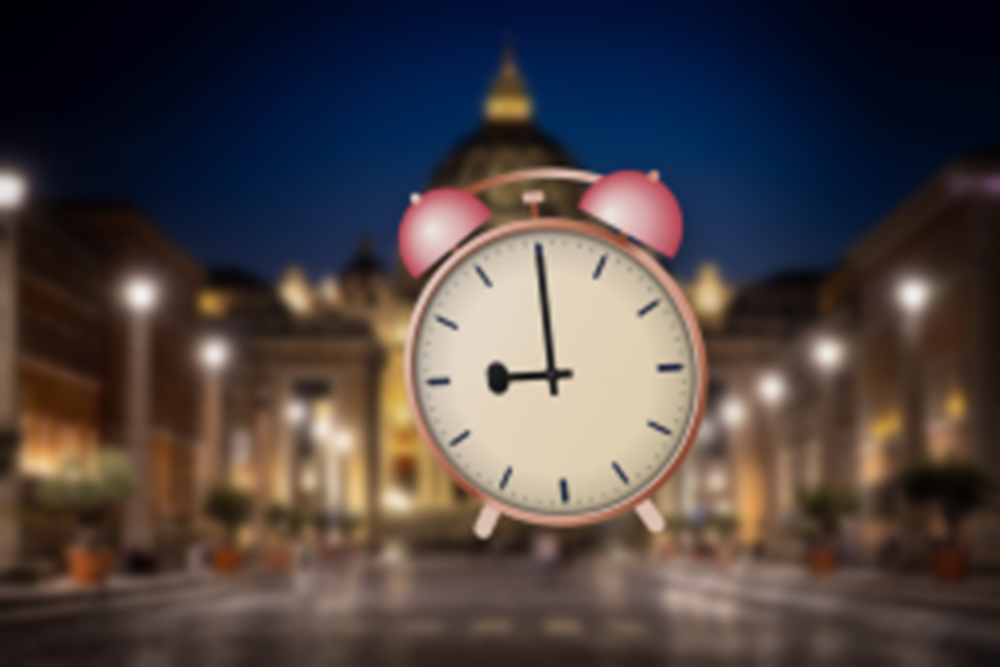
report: 9,00
